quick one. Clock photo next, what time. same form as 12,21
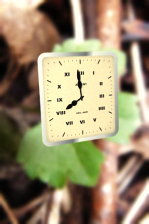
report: 7,59
